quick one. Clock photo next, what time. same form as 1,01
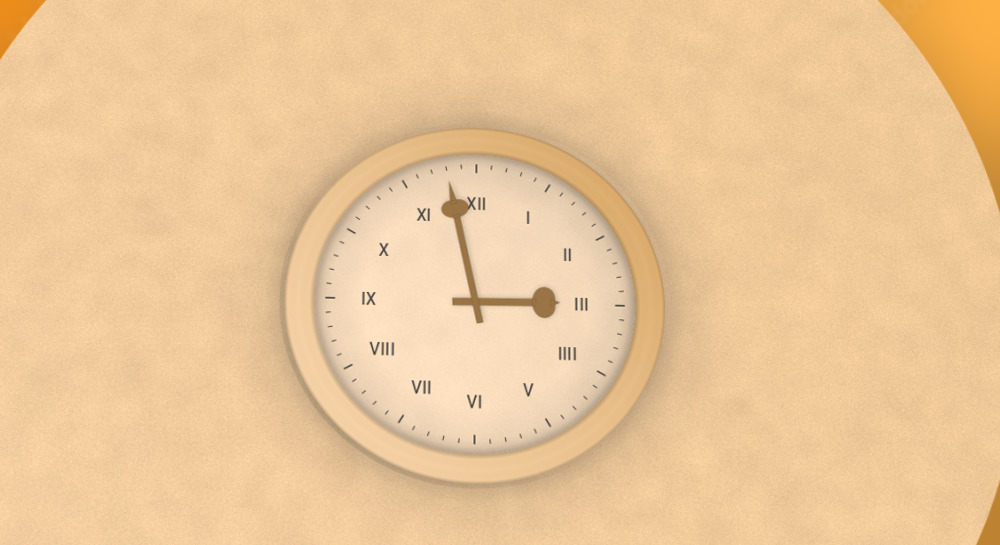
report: 2,58
